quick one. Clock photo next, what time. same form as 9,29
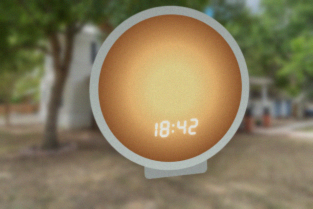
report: 18,42
